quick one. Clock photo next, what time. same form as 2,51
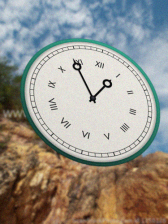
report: 12,54
